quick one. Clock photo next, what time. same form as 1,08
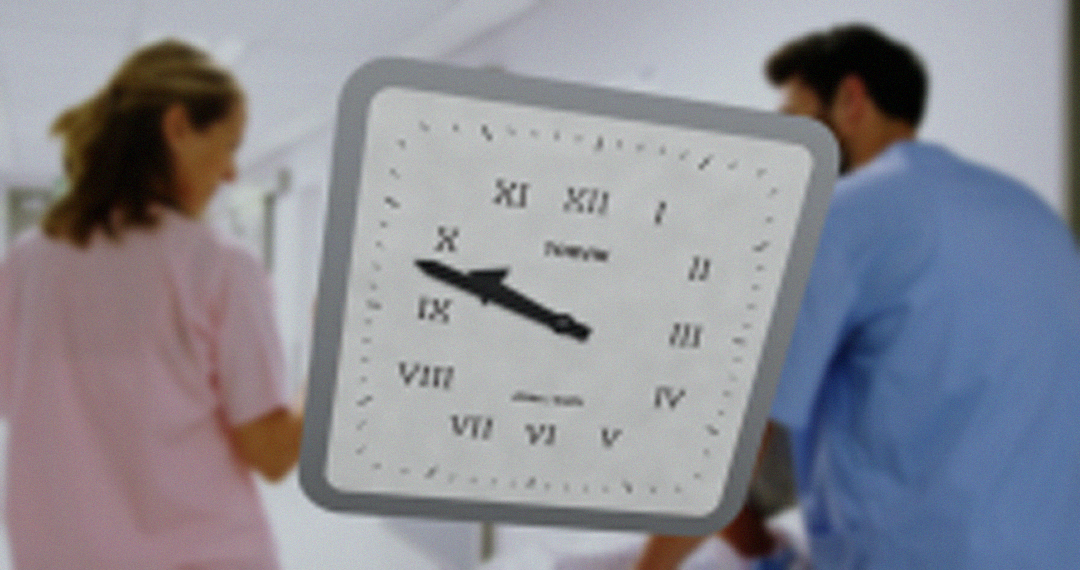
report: 9,48
